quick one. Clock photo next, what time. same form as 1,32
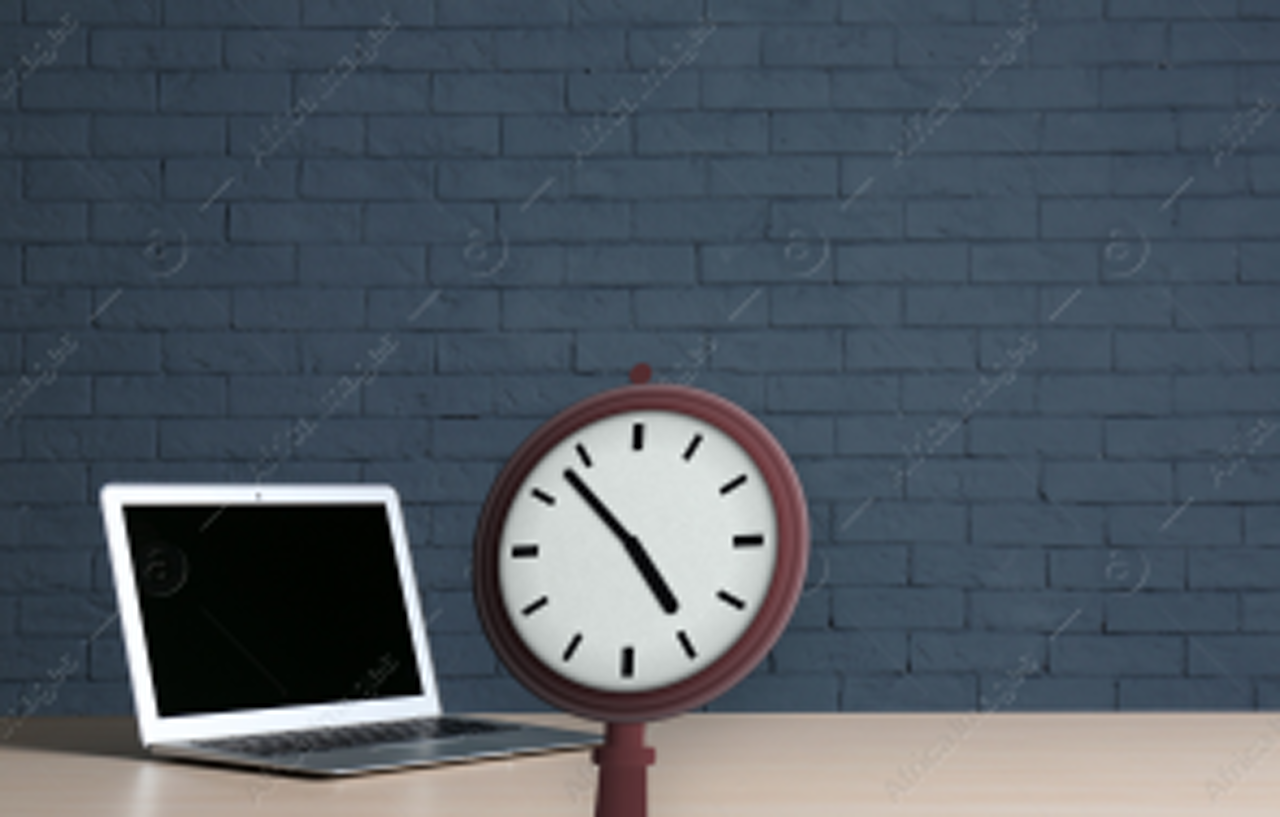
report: 4,53
